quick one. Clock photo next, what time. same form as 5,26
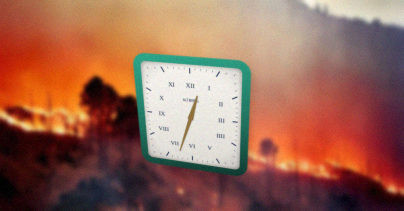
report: 12,33
